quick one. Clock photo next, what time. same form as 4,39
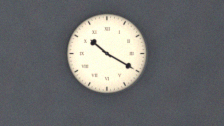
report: 10,20
